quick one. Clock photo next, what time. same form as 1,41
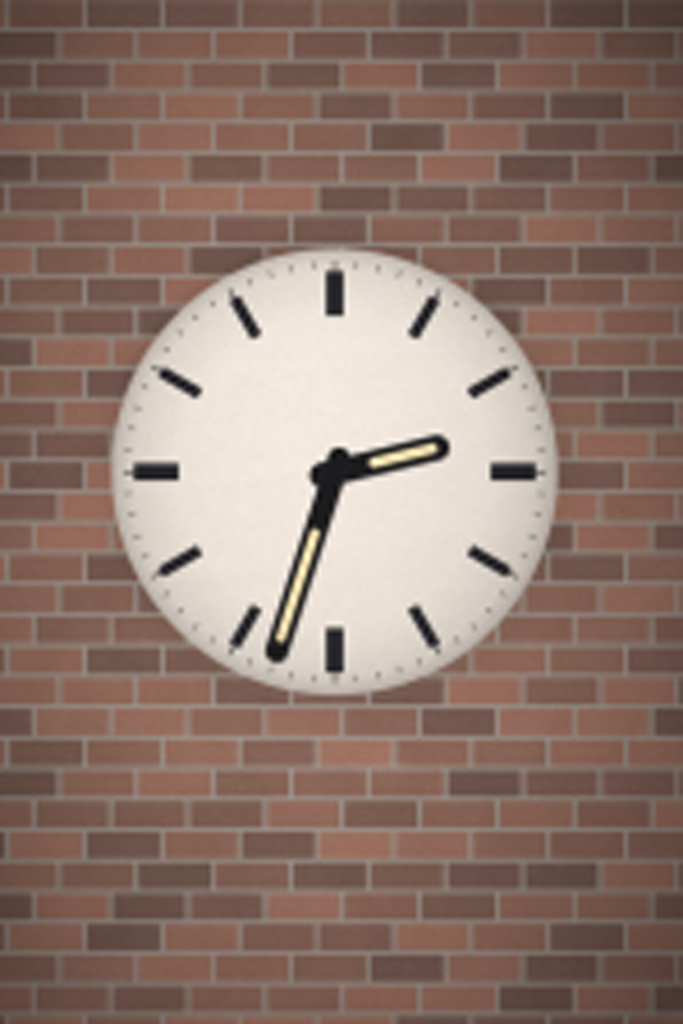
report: 2,33
